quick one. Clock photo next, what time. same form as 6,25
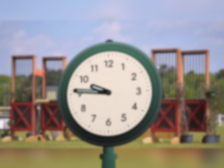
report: 9,46
